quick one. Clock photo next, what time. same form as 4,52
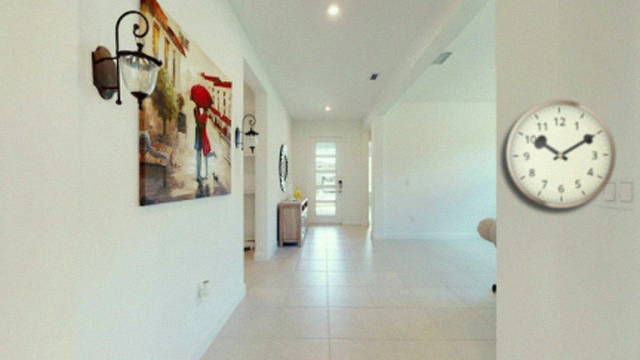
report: 10,10
